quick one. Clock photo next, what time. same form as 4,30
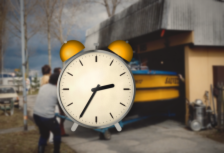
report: 2,35
